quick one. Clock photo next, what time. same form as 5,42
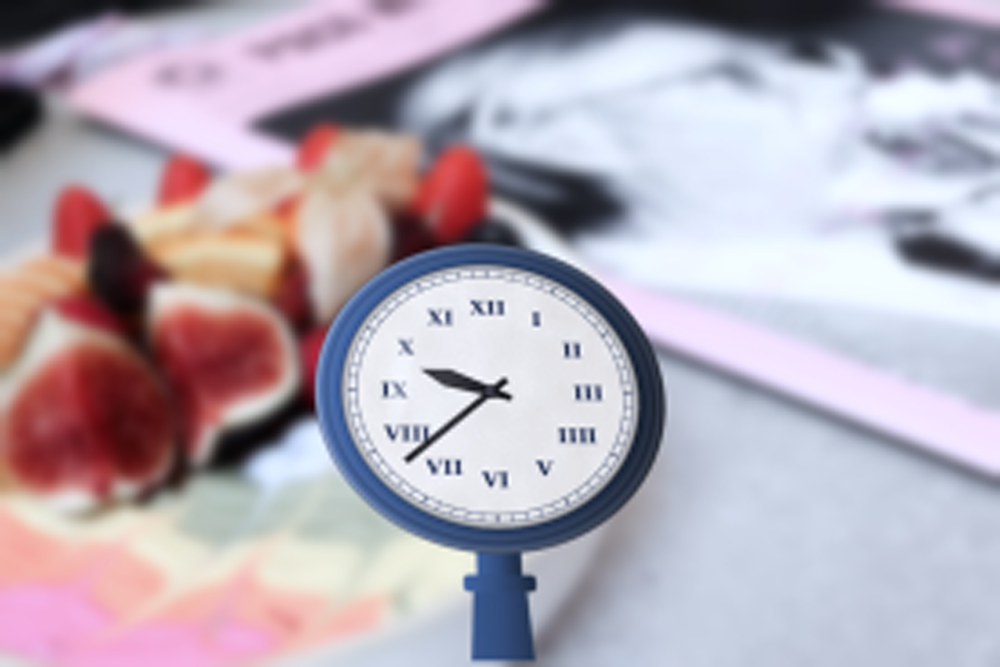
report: 9,38
